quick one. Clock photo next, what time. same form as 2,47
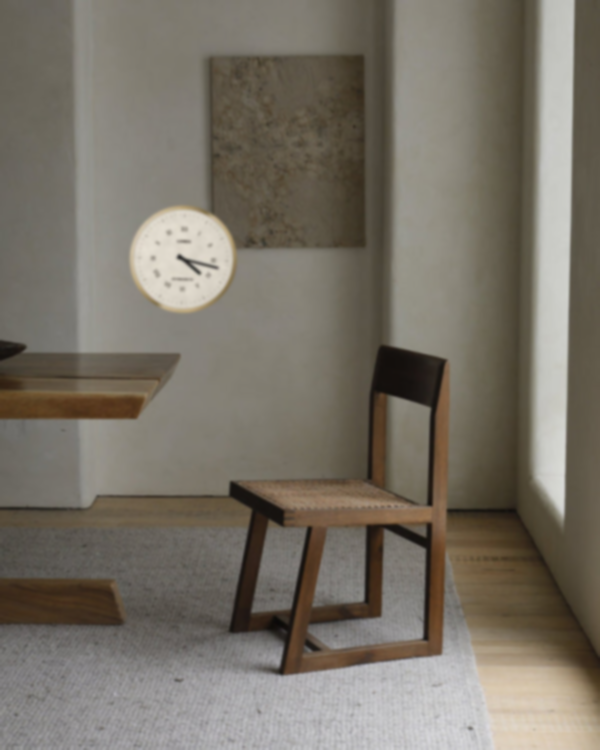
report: 4,17
